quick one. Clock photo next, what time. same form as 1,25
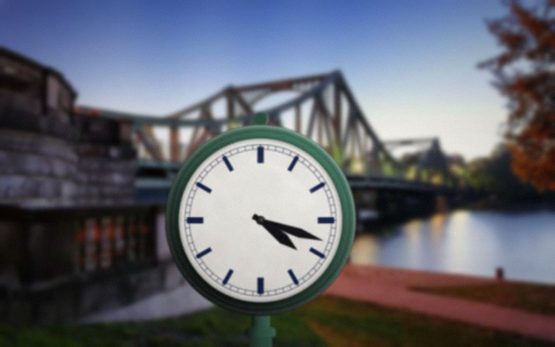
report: 4,18
